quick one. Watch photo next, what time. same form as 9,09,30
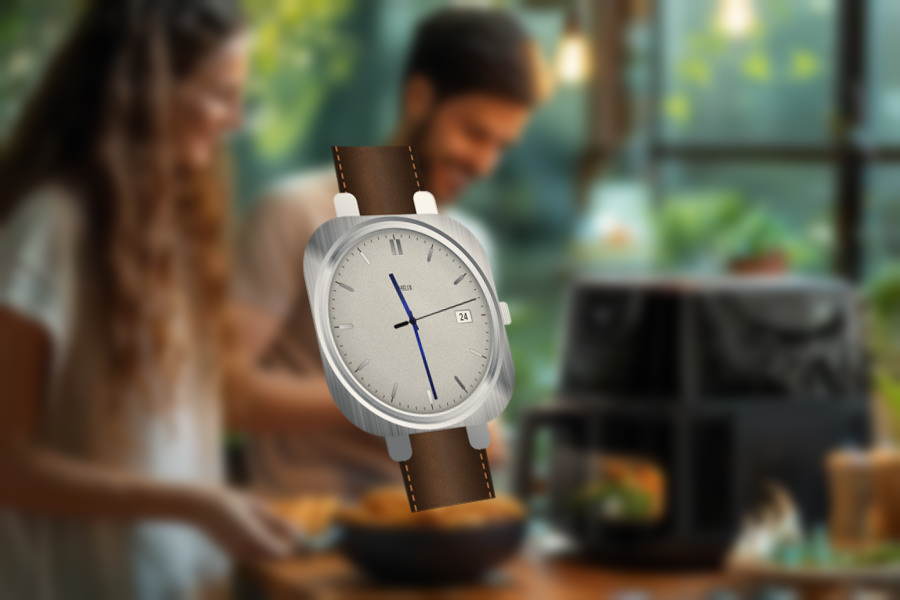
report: 11,29,13
